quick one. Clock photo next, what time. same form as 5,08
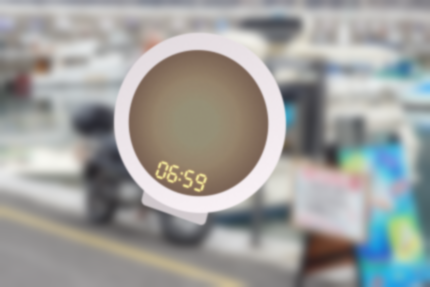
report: 6,59
